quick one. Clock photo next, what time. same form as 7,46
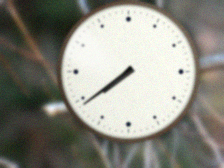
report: 7,39
